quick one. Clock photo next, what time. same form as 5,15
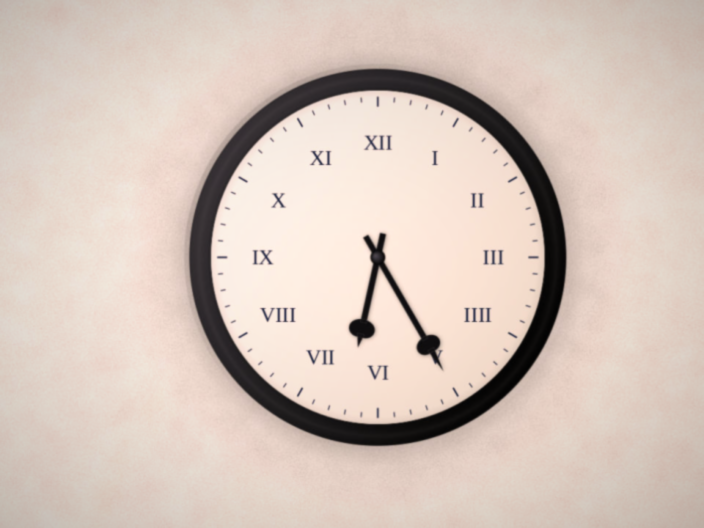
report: 6,25
